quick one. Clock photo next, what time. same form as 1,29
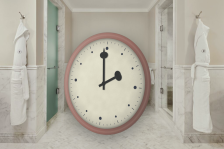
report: 1,59
